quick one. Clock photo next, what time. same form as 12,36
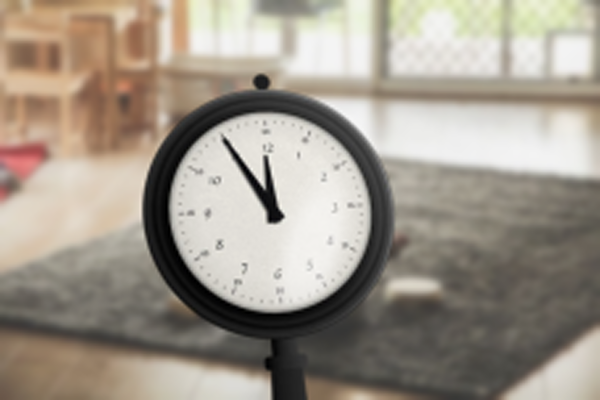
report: 11,55
